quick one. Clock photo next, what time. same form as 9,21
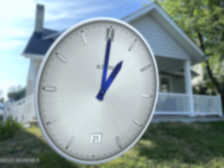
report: 1,00
